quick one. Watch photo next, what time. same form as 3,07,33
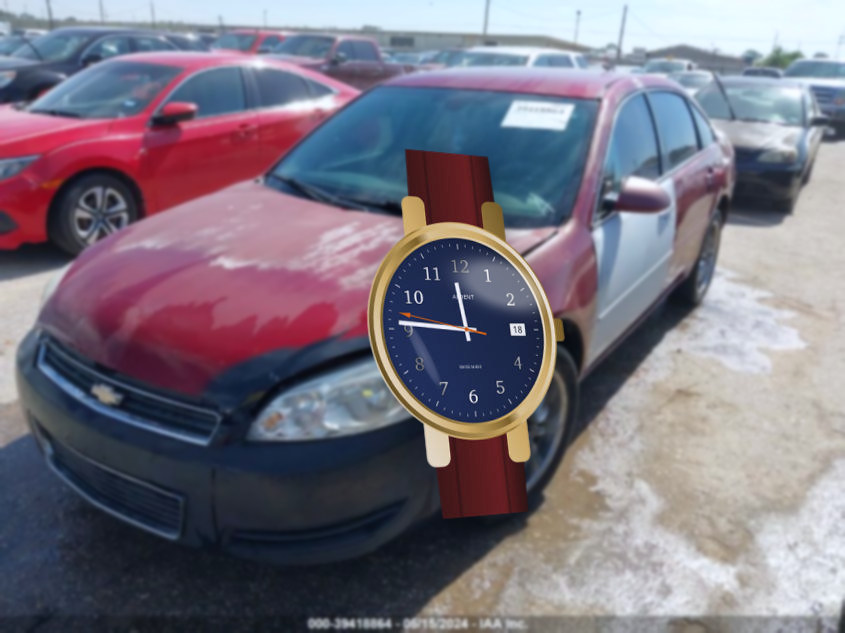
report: 11,45,47
